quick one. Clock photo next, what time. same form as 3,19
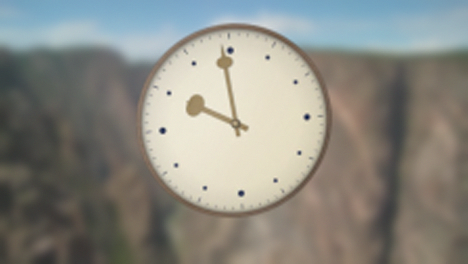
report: 9,59
